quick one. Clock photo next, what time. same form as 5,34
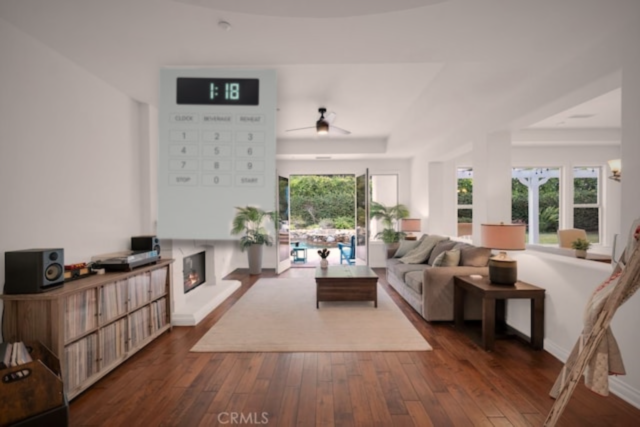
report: 1,18
